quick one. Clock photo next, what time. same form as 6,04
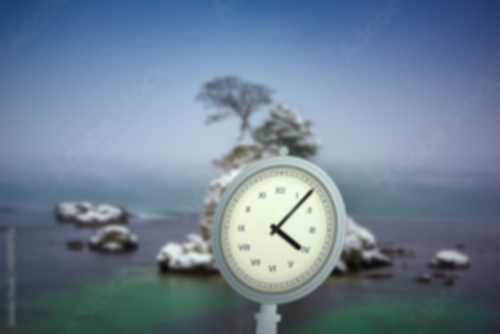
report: 4,07
